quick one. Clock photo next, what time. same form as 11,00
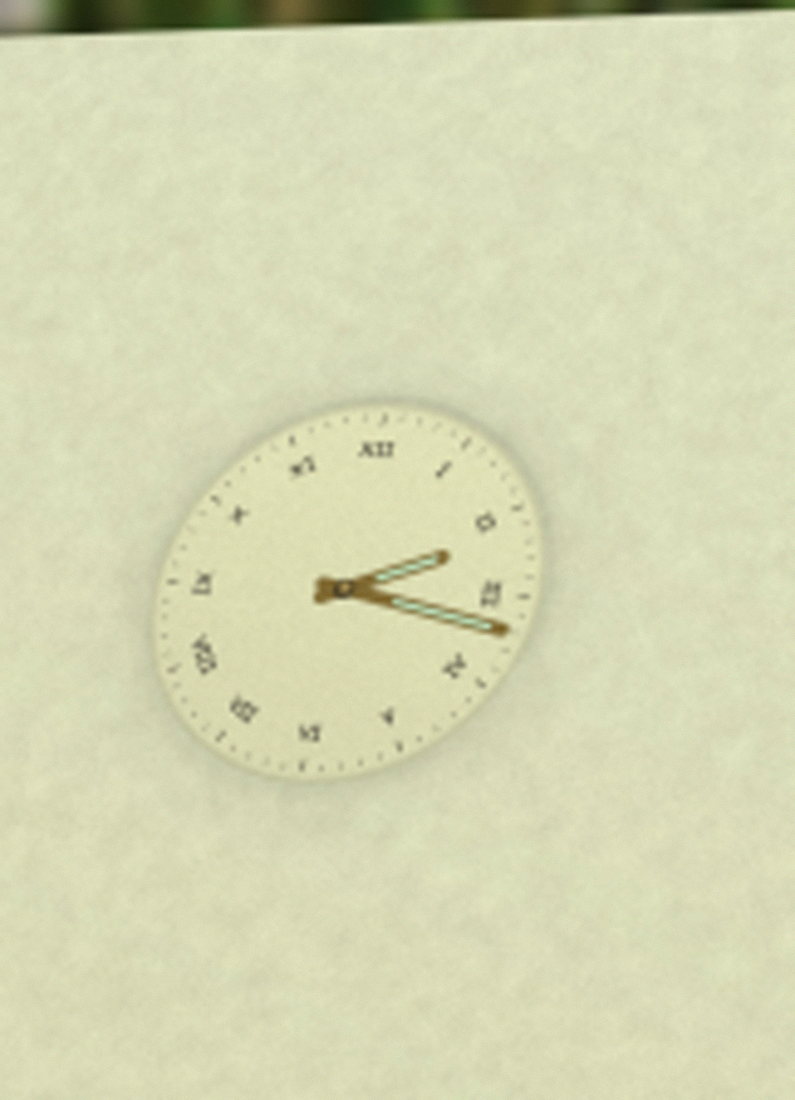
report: 2,17
